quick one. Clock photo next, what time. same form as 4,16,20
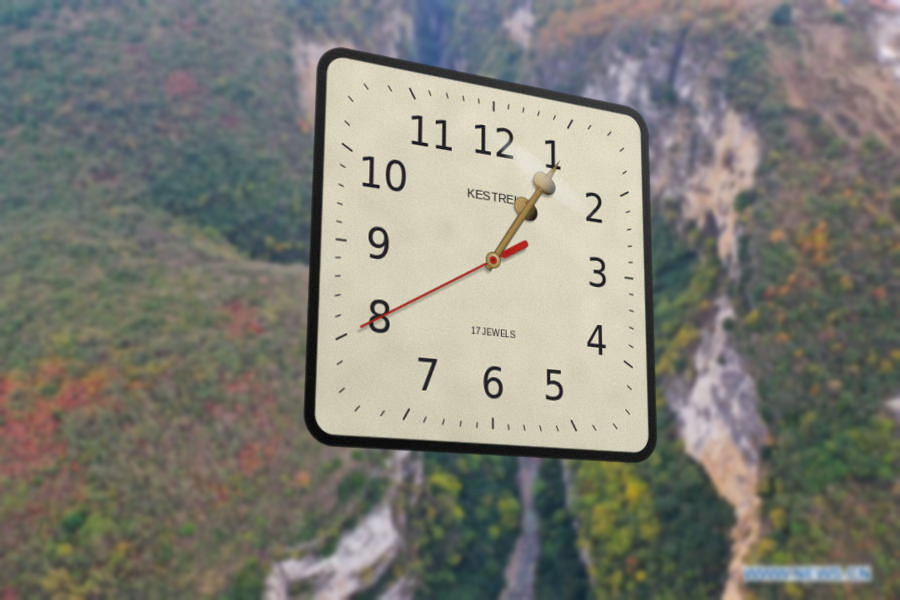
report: 1,05,40
